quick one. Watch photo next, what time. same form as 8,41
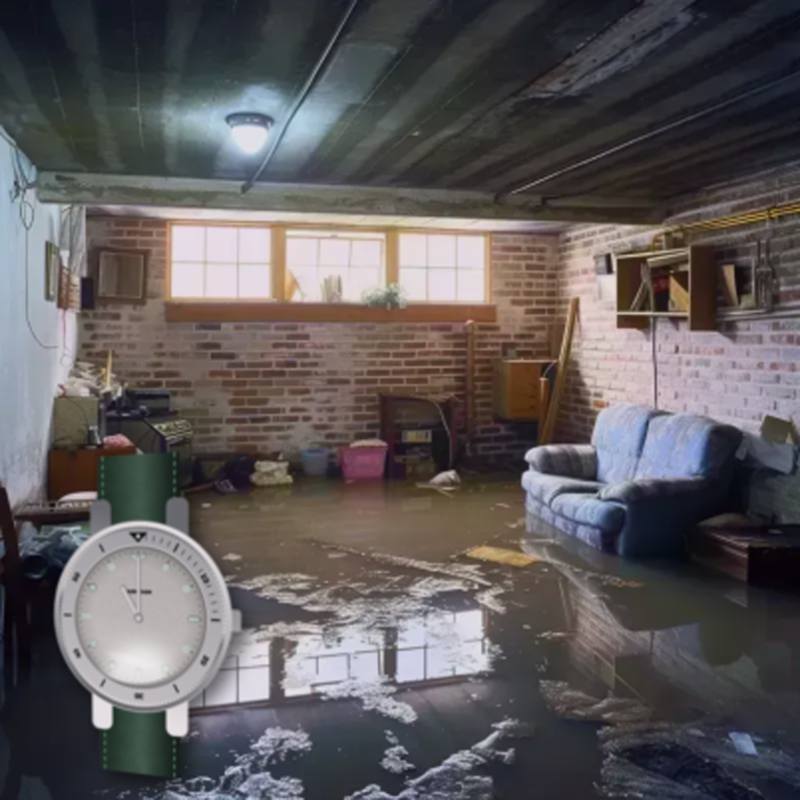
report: 11,00
